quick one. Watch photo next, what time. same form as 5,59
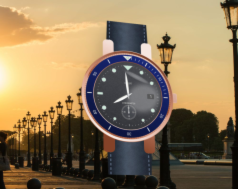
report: 7,59
